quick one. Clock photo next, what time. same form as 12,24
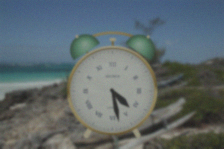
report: 4,28
